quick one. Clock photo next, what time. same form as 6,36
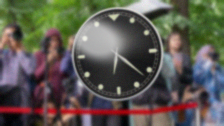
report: 6,22
